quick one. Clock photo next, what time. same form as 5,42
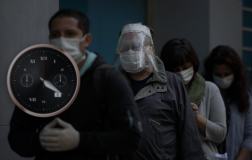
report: 4,21
